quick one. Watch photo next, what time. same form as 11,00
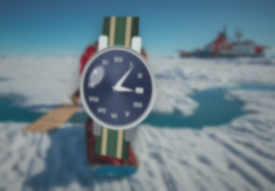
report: 3,06
